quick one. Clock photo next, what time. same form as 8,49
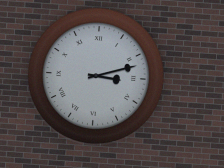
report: 3,12
